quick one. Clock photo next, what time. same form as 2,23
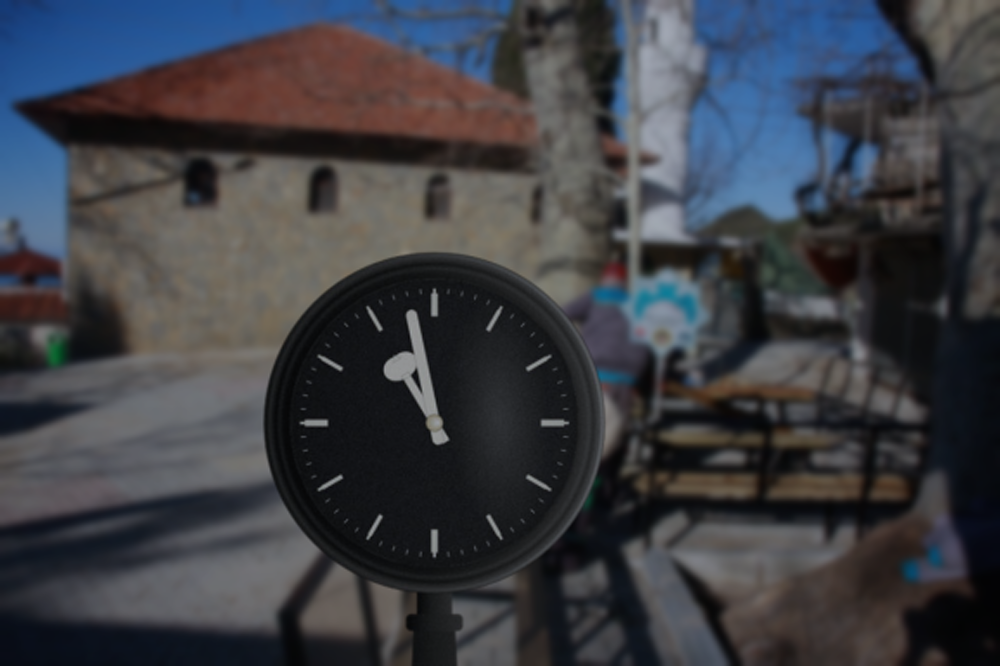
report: 10,58
